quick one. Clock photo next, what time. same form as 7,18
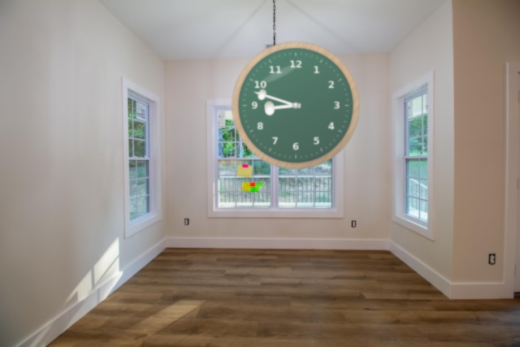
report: 8,48
